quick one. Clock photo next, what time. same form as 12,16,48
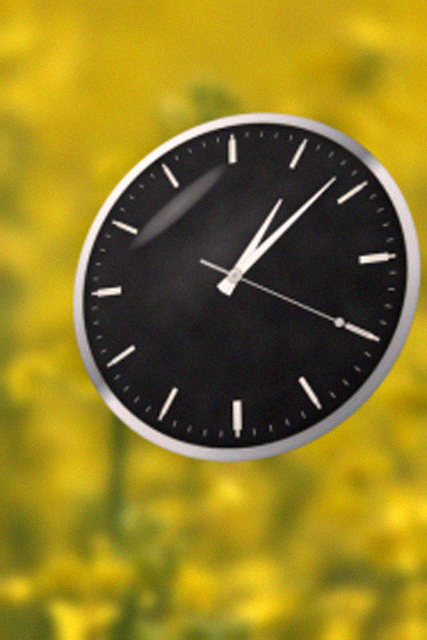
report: 1,08,20
